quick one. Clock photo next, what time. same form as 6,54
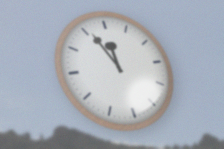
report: 11,56
